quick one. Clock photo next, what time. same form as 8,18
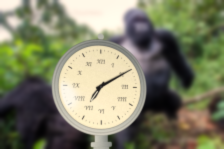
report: 7,10
